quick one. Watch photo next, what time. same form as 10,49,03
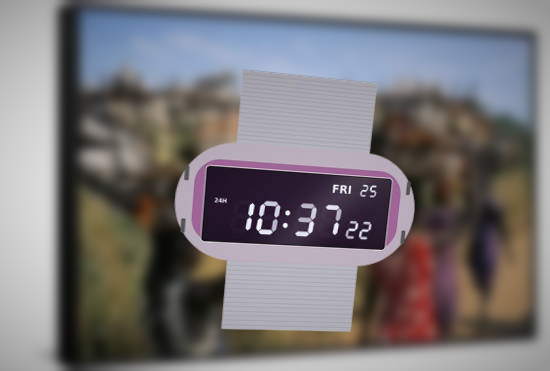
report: 10,37,22
